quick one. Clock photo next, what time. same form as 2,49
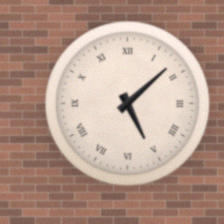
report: 5,08
